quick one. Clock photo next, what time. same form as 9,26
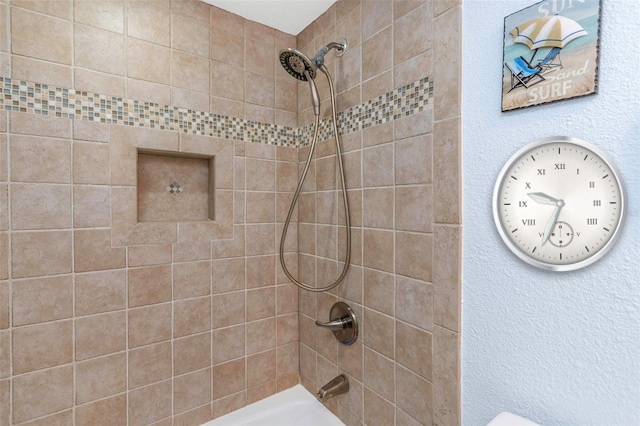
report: 9,34
